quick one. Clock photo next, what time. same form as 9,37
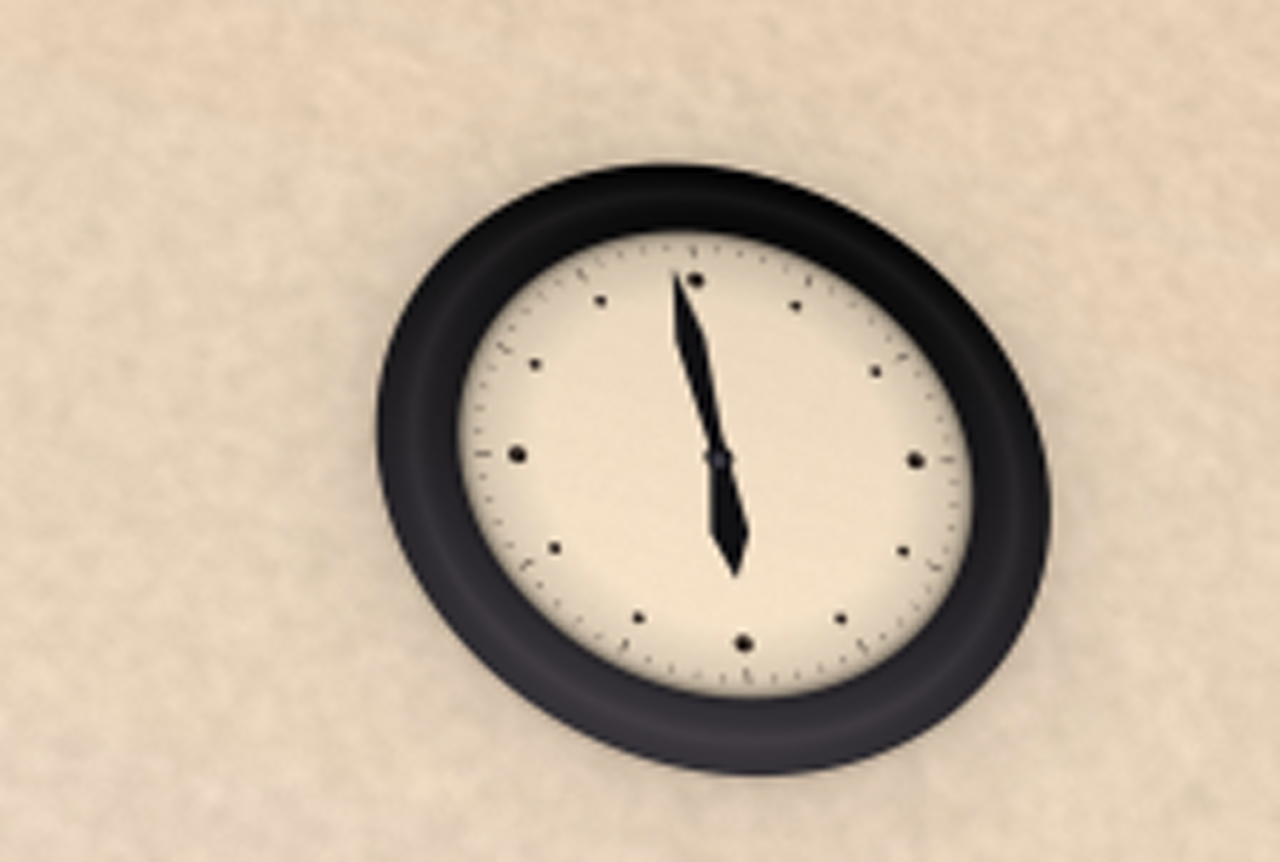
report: 5,59
